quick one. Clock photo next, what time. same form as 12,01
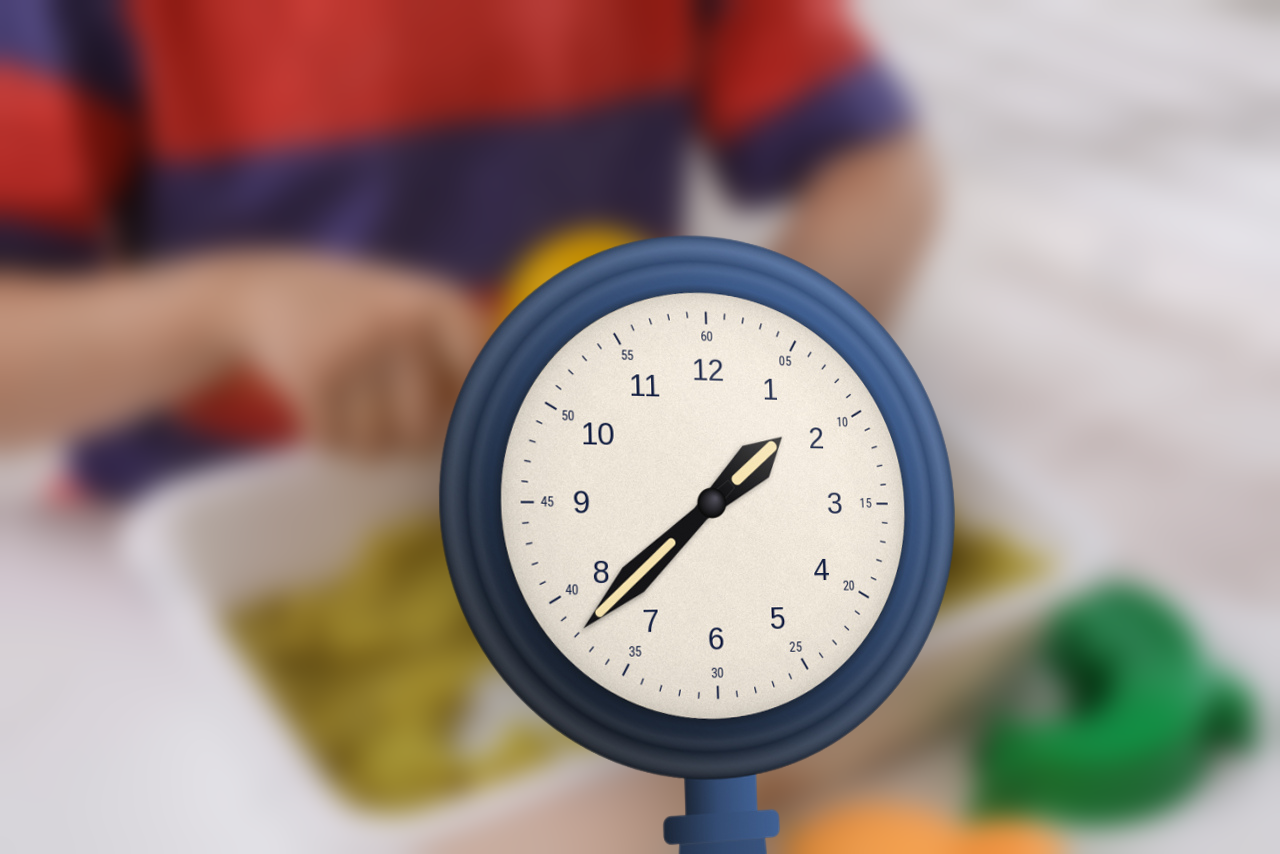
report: 1,38
